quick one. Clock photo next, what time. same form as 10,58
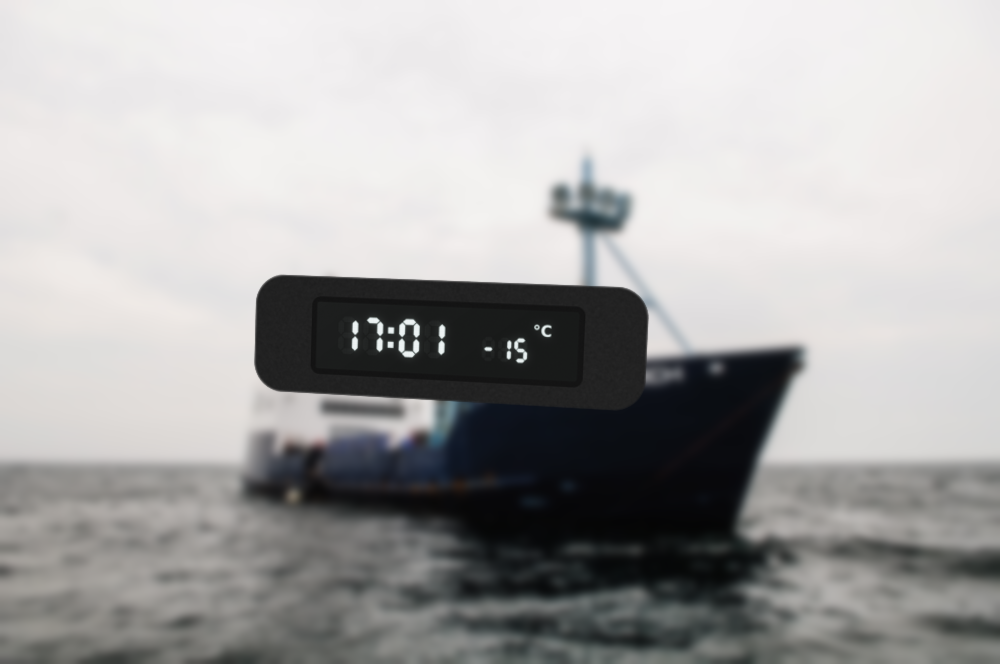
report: 17,01
